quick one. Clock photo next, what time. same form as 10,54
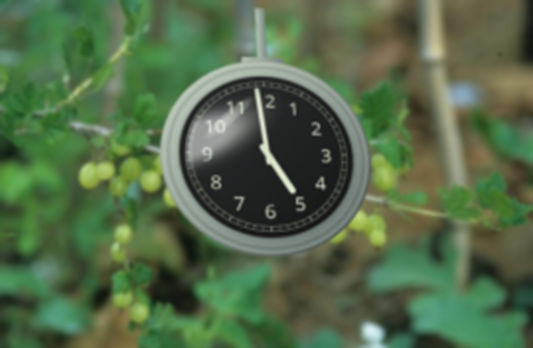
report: 4,59
